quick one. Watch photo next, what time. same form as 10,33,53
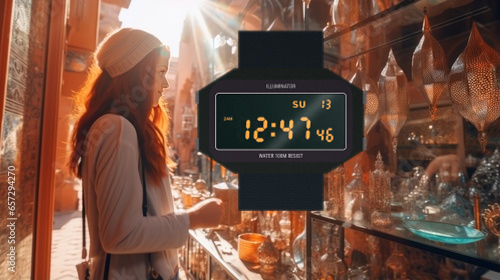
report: 12,47,46
